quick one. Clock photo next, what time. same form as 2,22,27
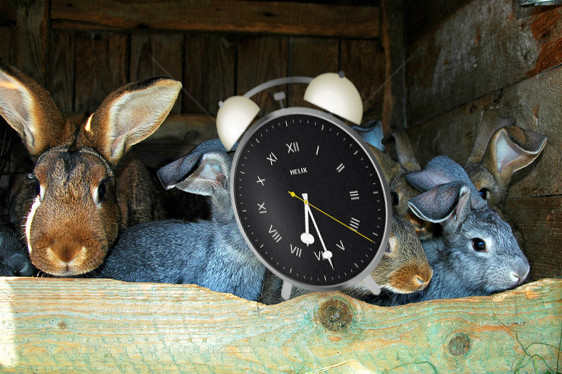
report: 6,28,21
